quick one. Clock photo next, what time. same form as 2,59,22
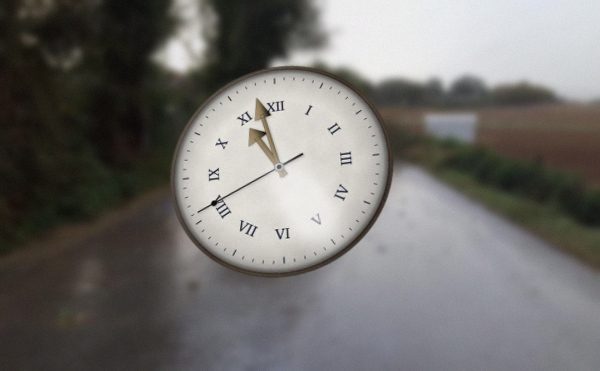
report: 10,57,41
